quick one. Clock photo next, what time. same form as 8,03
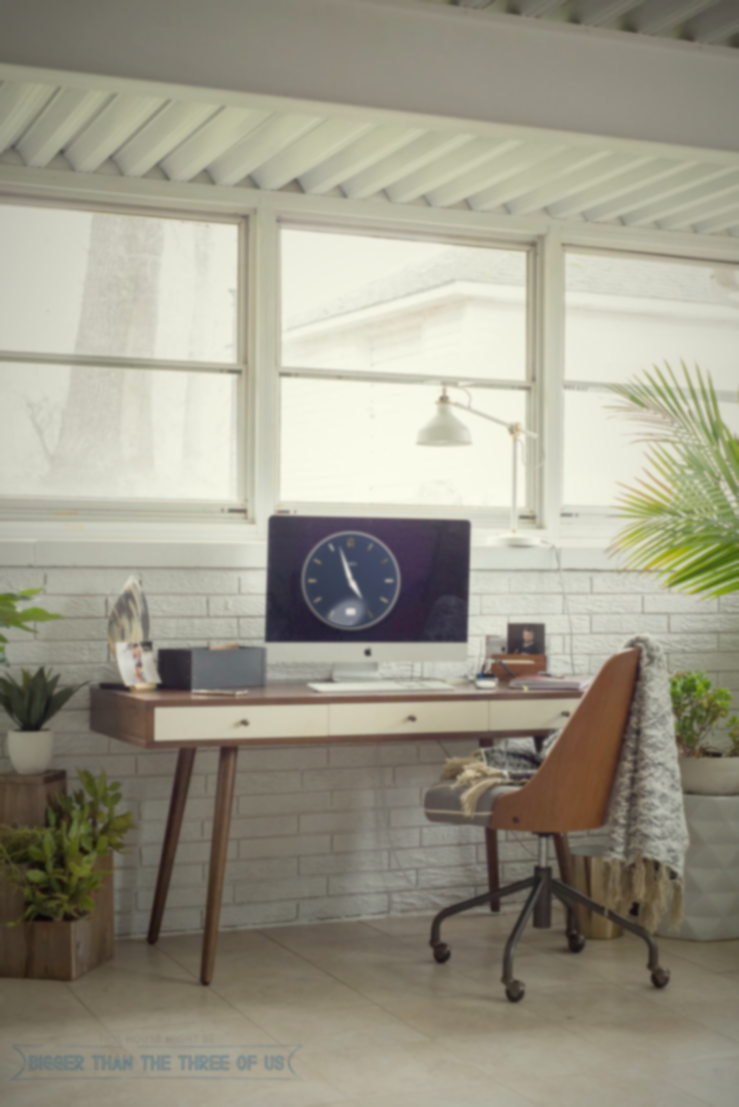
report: 4,57
